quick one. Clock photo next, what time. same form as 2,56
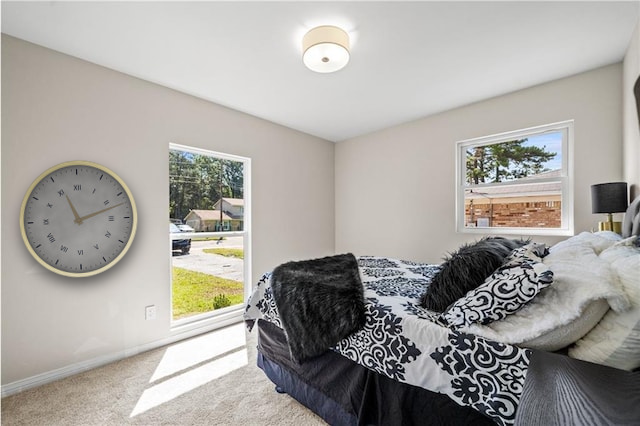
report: 11,12
